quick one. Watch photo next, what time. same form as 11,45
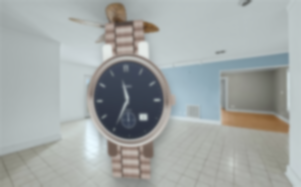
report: 11,35
